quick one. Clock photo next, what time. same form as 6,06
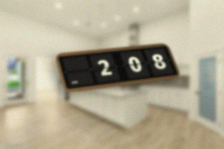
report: 2,08
